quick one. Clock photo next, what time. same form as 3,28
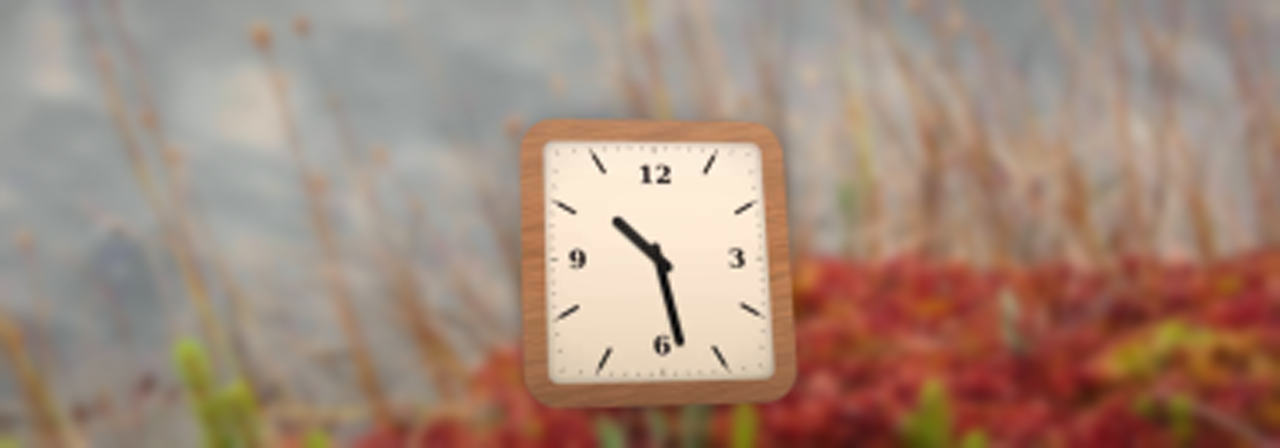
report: 10,28
